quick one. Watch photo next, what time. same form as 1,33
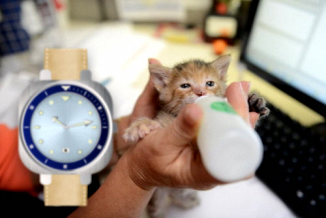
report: 10,13
